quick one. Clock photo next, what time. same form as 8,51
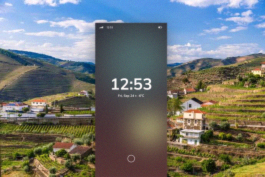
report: 12,53
